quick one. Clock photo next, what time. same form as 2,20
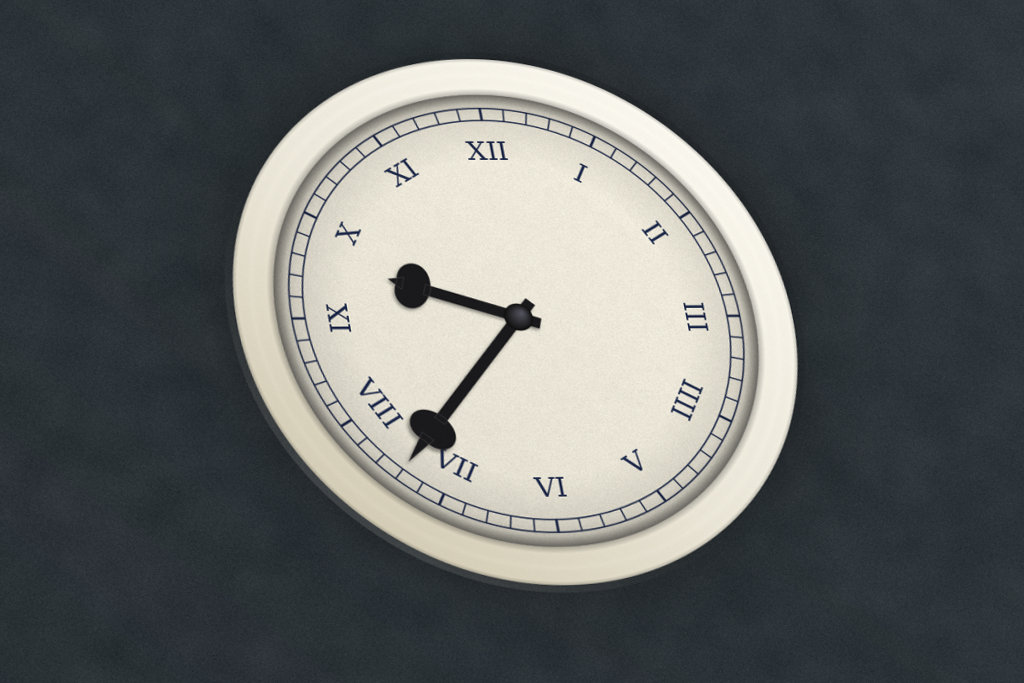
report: 9,37
